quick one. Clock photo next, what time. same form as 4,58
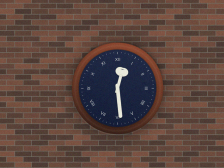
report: 12,29
